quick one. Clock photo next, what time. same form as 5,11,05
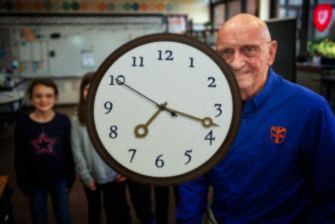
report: 7,17,50
